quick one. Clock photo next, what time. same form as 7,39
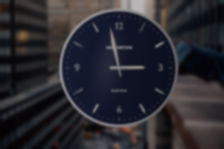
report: 2,58
